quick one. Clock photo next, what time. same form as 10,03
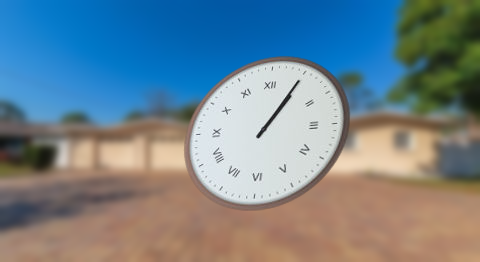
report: 1,05
